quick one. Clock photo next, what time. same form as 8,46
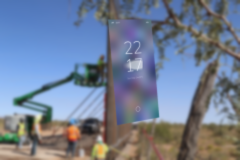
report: 22,17
